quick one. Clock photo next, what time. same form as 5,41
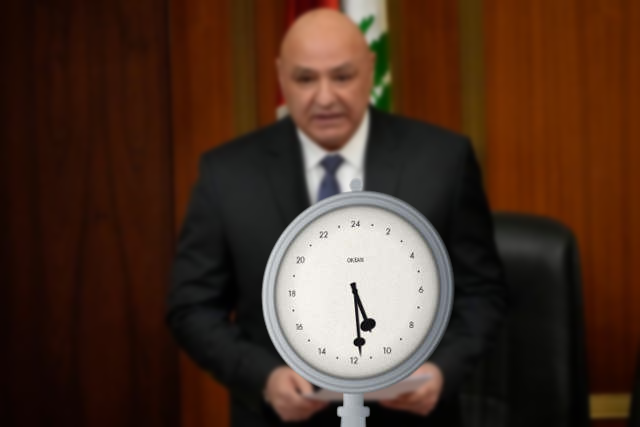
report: 10,29
